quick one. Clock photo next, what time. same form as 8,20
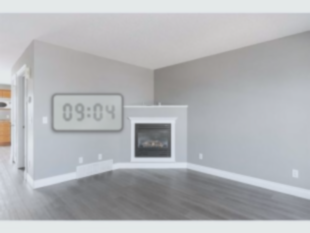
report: 9,04
